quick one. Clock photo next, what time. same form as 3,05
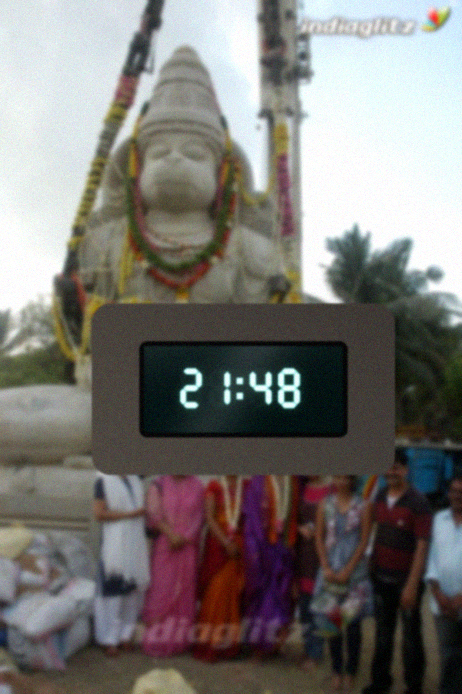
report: 21,48
